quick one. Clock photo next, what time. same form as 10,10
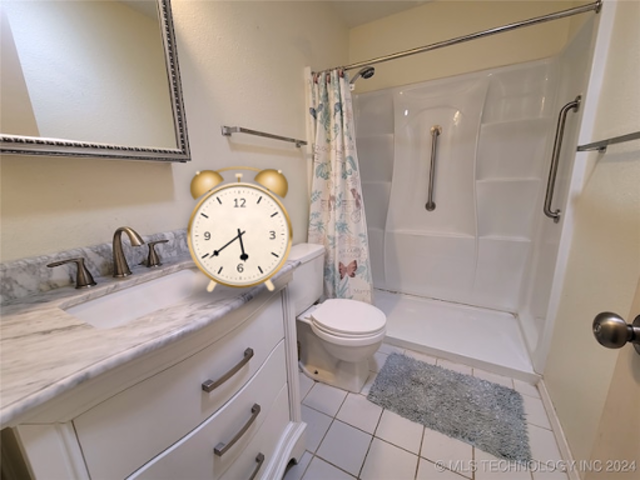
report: 5,39
